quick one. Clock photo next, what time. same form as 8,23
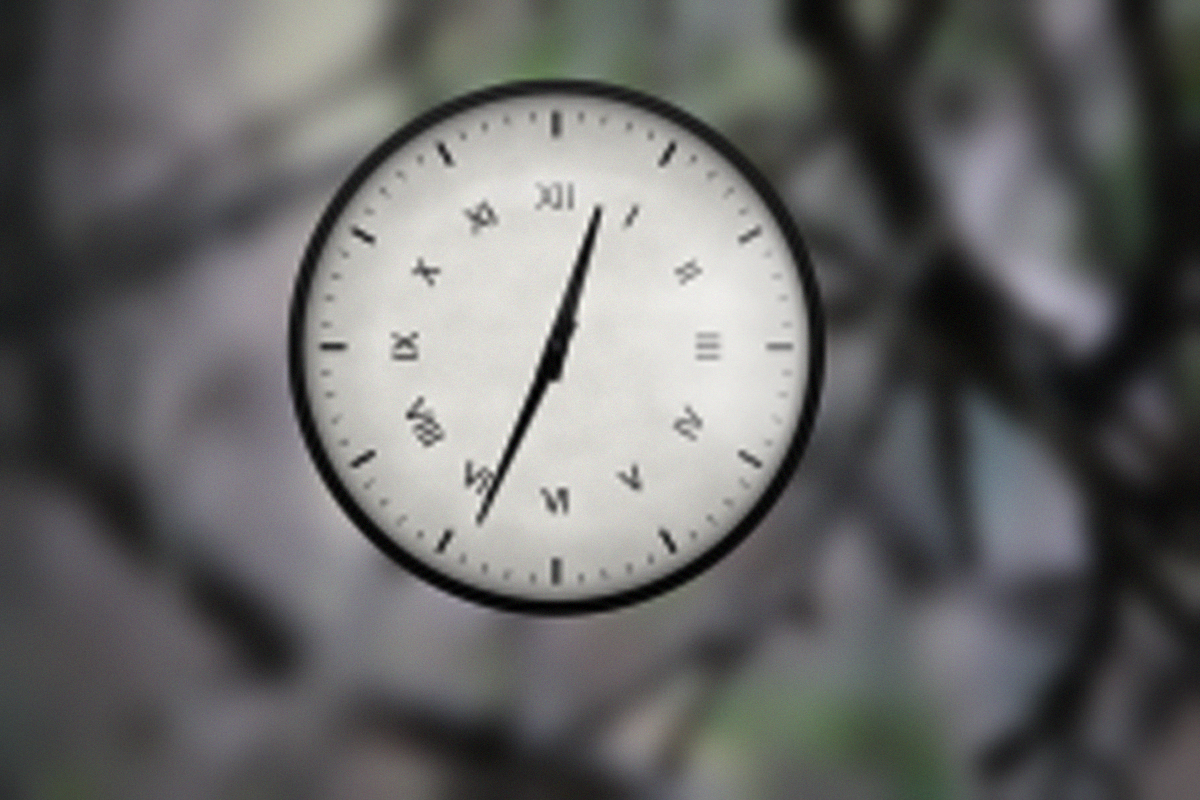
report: 12,34
